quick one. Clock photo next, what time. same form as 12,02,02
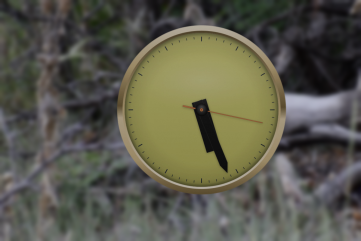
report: 5,26,17
